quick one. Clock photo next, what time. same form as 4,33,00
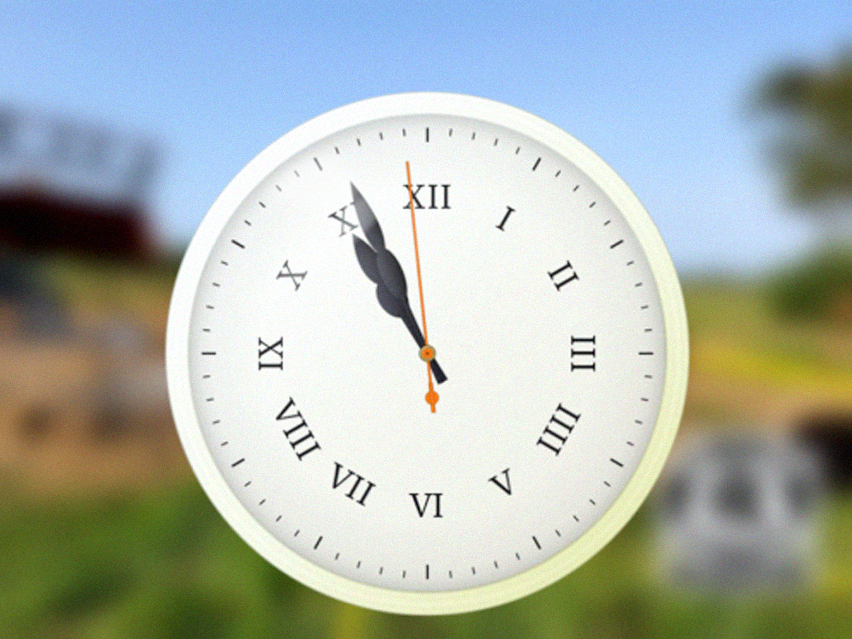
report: 10,55,59
